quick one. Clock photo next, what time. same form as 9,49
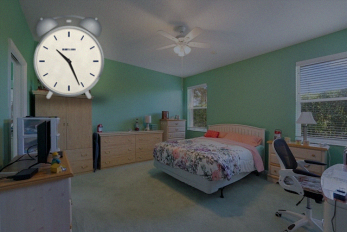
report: 10,26
